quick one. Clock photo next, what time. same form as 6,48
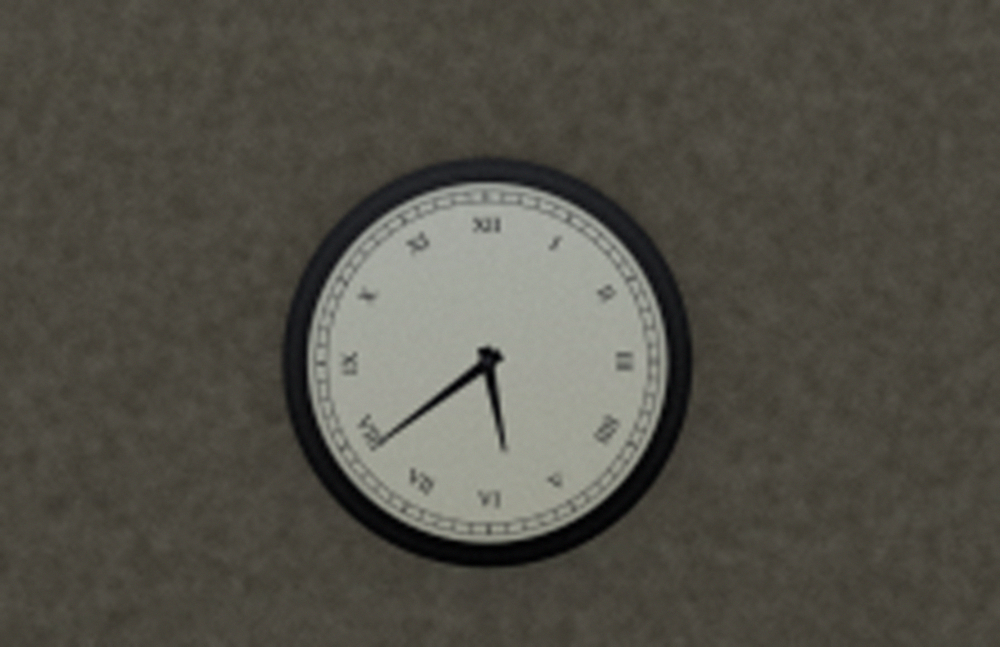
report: 5,39
